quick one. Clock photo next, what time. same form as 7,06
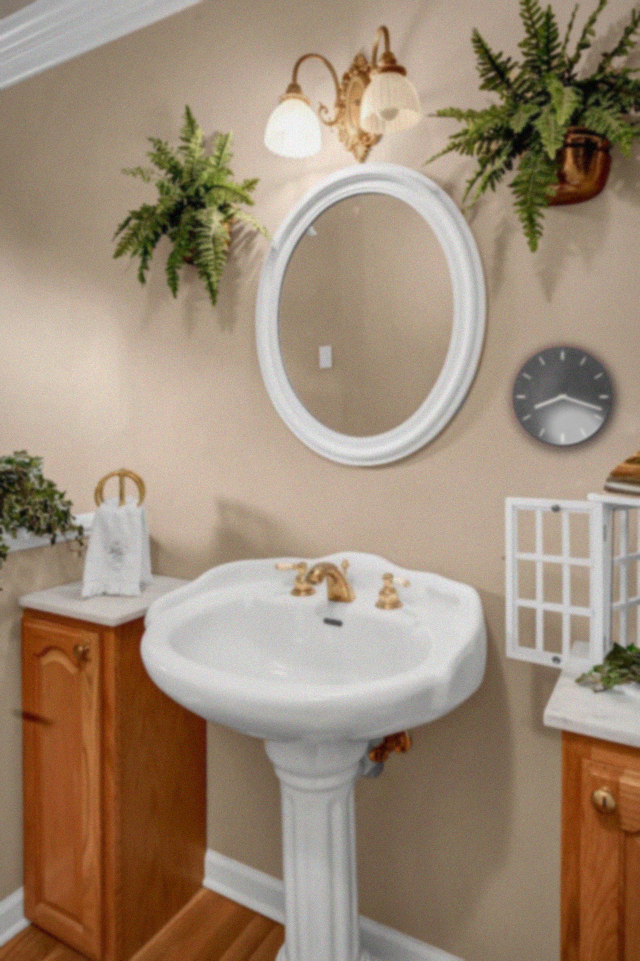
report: 8,18
